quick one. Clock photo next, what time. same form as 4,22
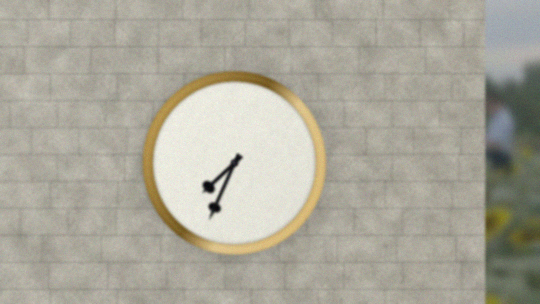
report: 7,34
